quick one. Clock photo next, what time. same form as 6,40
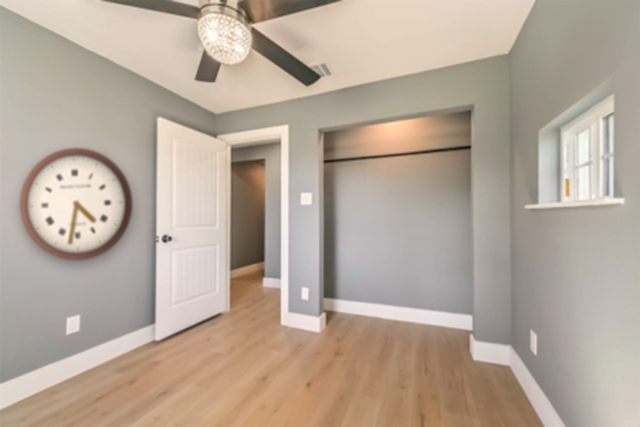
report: 4,32
